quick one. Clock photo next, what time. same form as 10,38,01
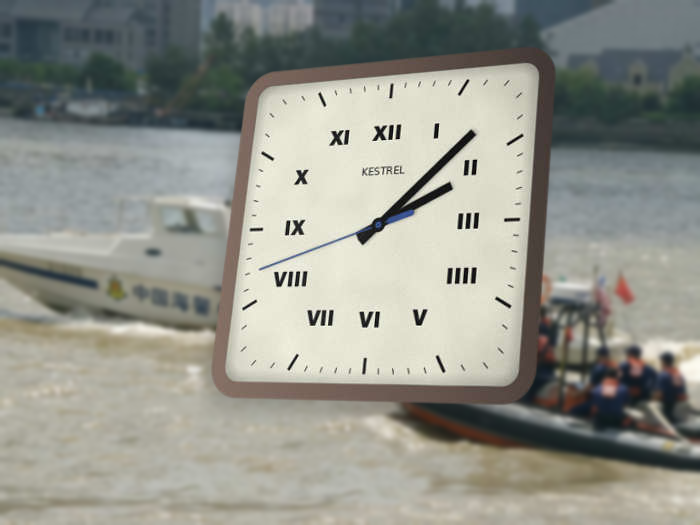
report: 2,07,42
